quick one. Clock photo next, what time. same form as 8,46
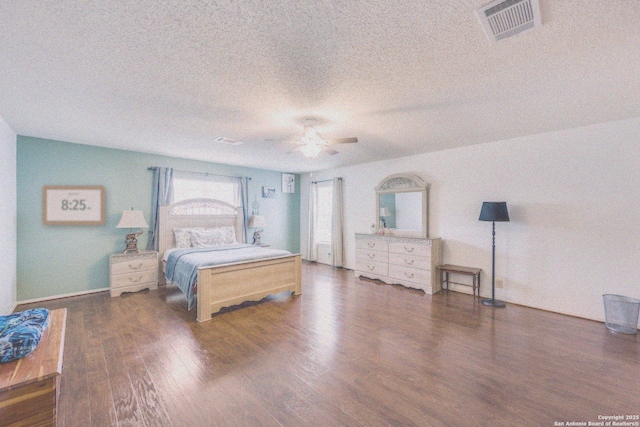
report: 8,25
